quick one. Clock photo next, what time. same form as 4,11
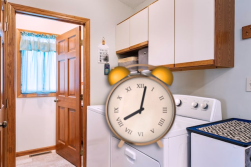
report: 8,02
